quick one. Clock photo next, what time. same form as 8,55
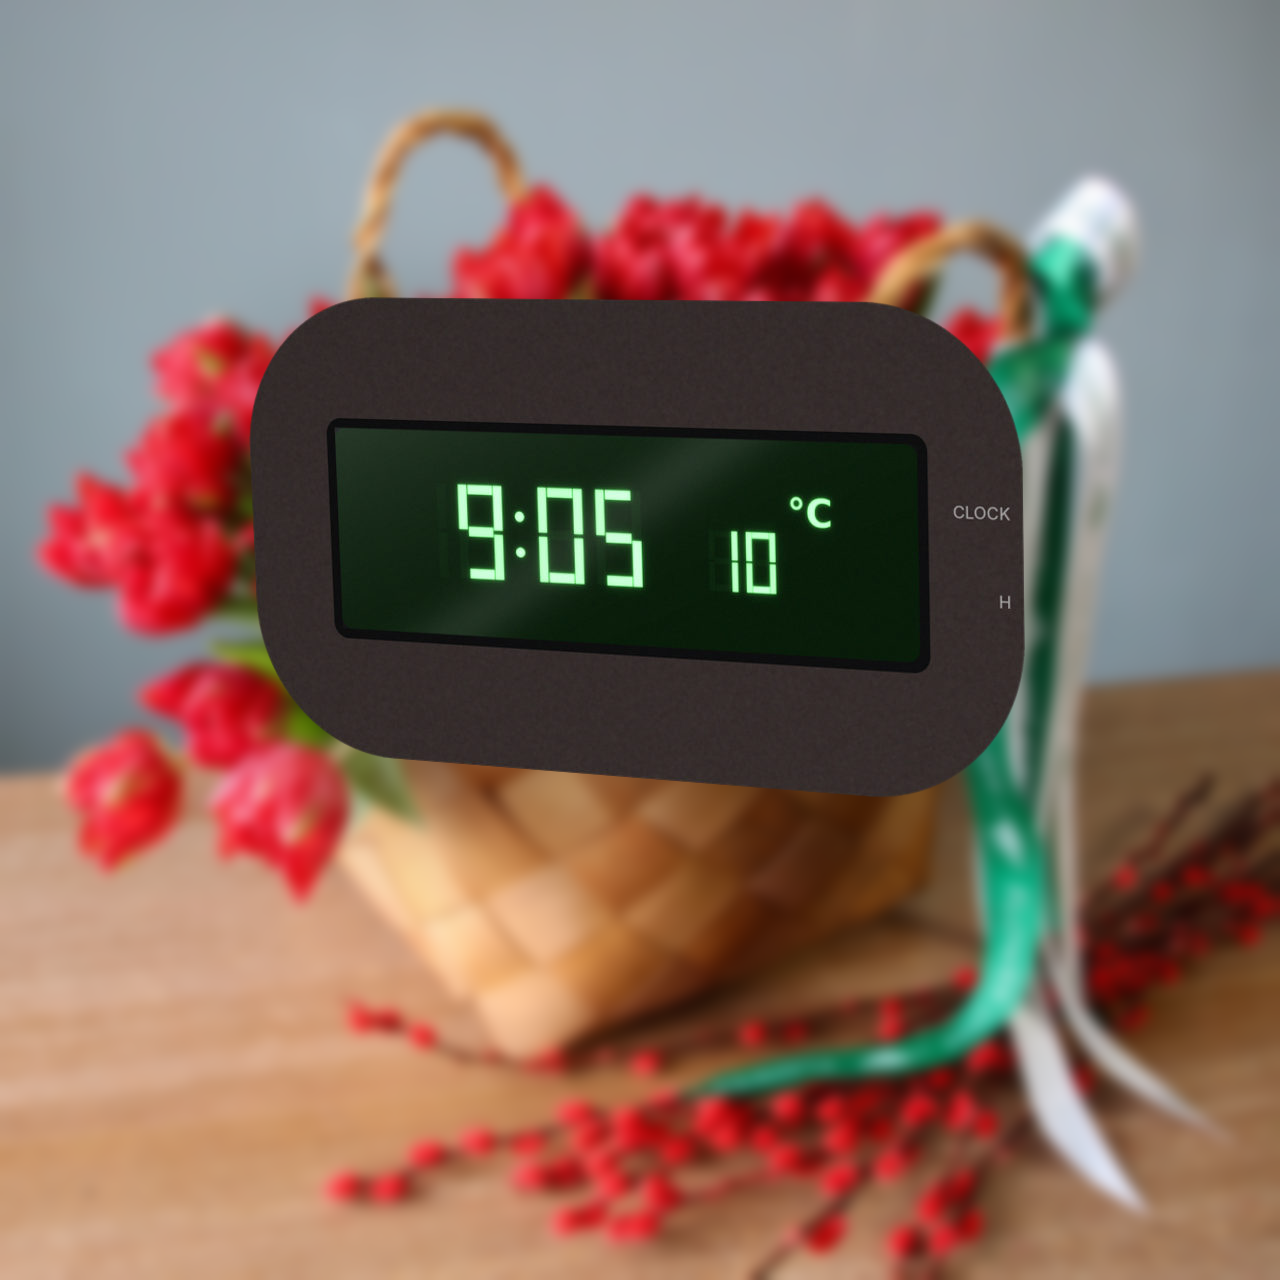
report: 9,05
